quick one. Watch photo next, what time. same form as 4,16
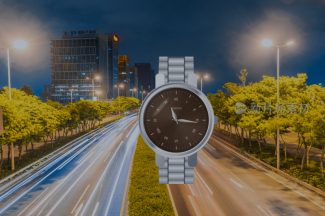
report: 11,16
